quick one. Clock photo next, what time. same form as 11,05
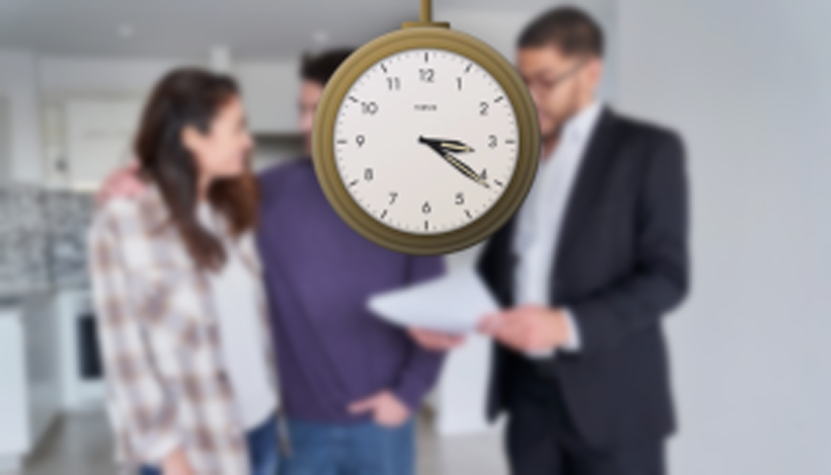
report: 3,21
